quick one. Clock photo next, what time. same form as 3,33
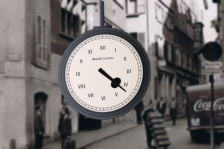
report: 4,22
